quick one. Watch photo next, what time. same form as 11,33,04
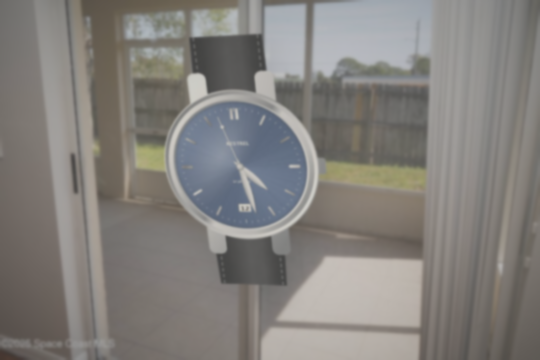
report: 4,27,57
